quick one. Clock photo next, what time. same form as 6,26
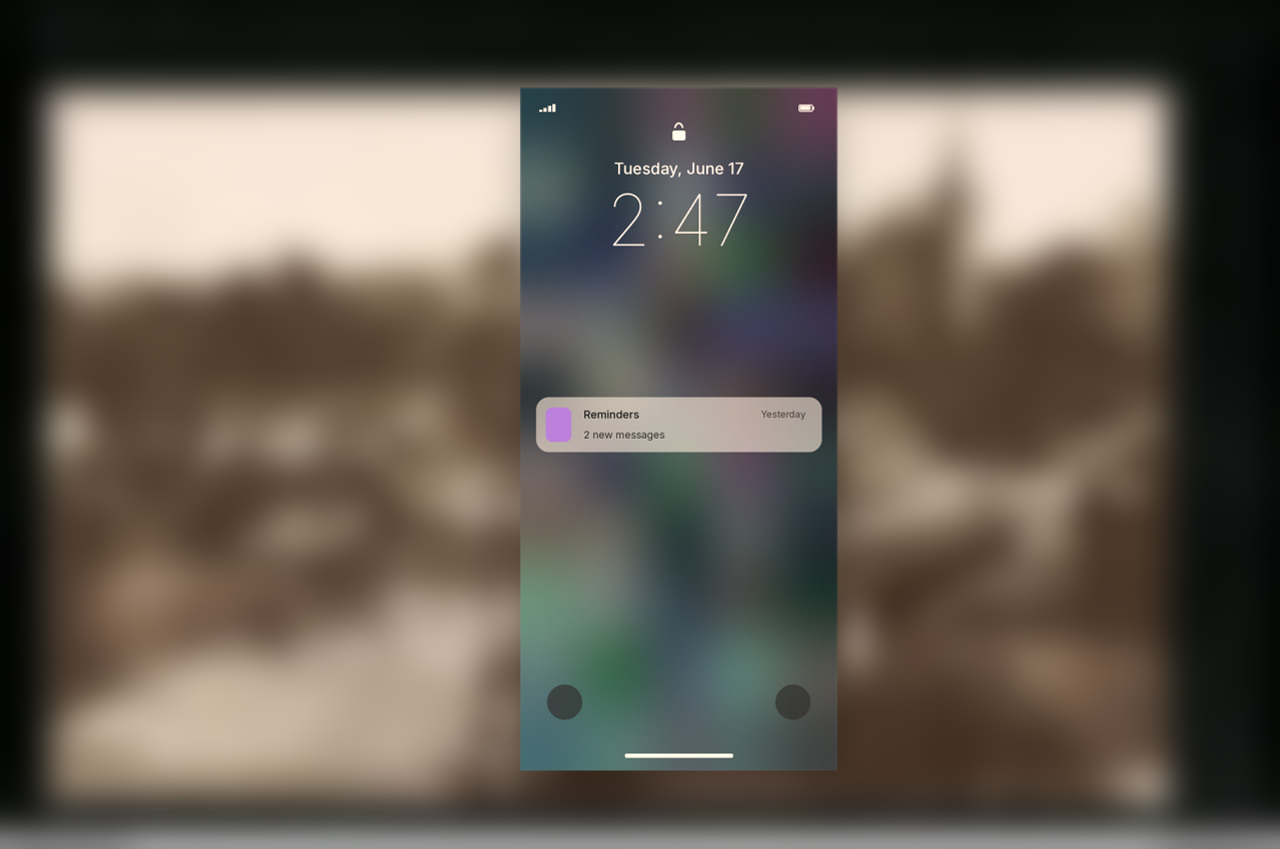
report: 2,47
